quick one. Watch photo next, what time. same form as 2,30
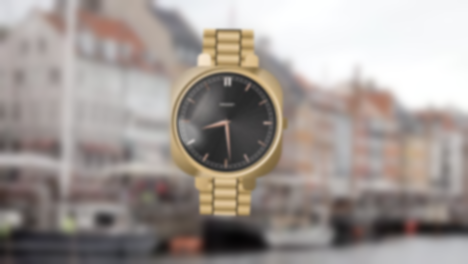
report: 8,29
